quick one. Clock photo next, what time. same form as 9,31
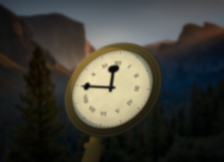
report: 11,45
